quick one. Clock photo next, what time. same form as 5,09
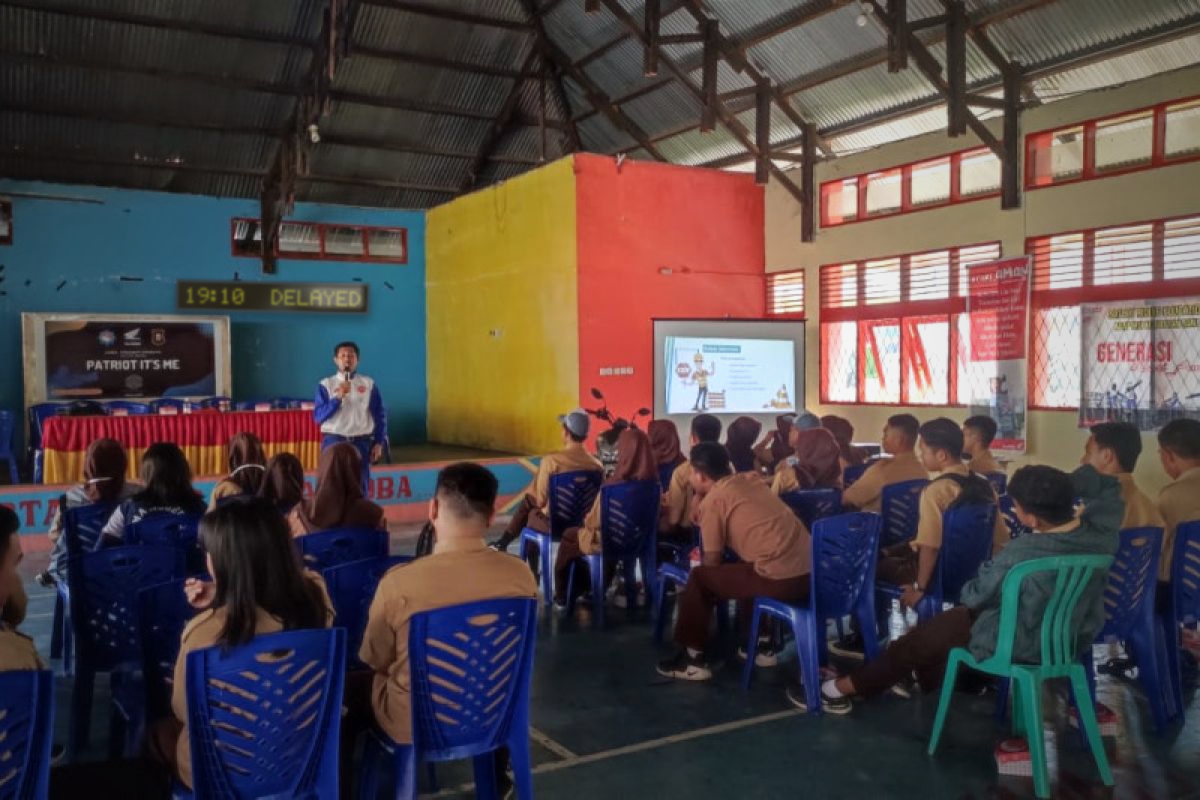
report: 19,10
